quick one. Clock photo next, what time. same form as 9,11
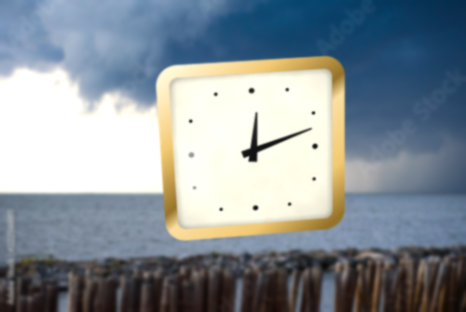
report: 12,12
